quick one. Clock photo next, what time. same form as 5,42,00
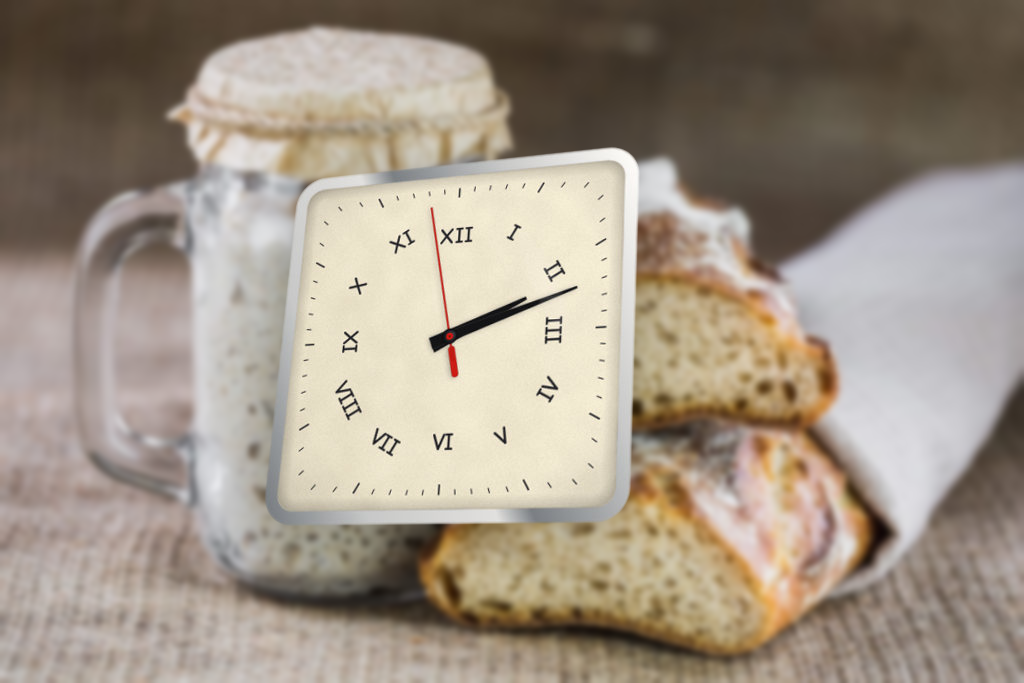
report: 2,11,58
